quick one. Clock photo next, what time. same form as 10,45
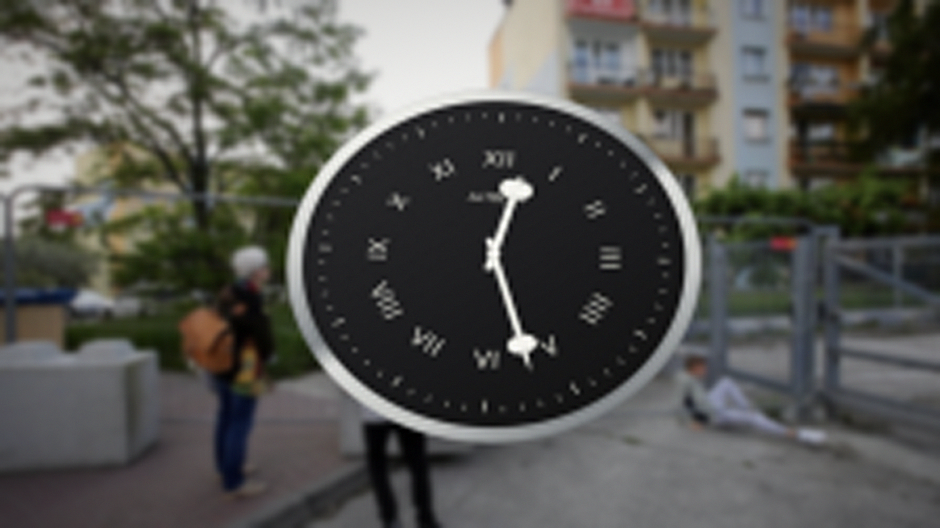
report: 12,27
